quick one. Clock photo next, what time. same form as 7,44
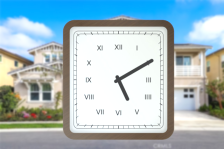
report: 5,10
